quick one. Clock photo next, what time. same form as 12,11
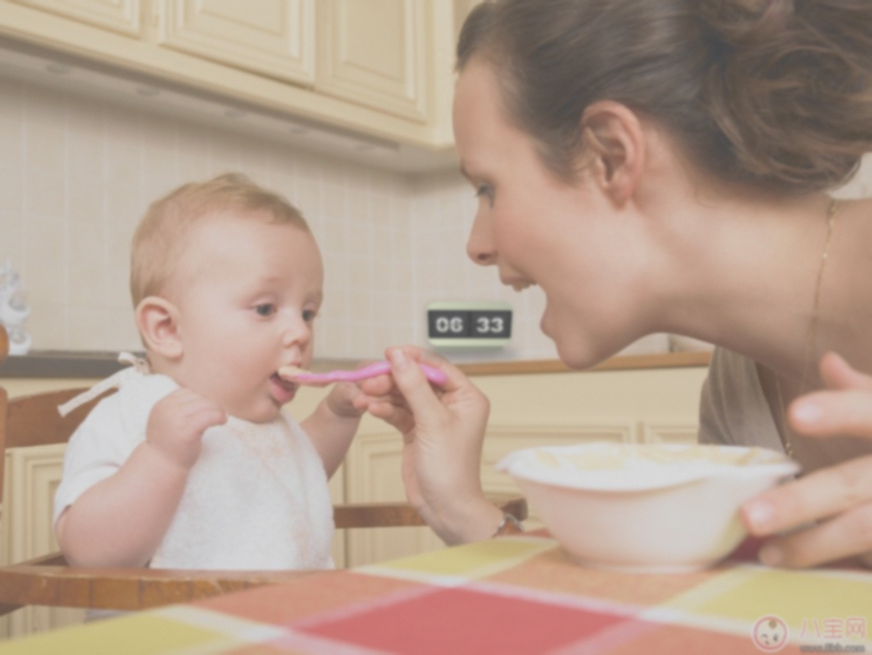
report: 6,33
